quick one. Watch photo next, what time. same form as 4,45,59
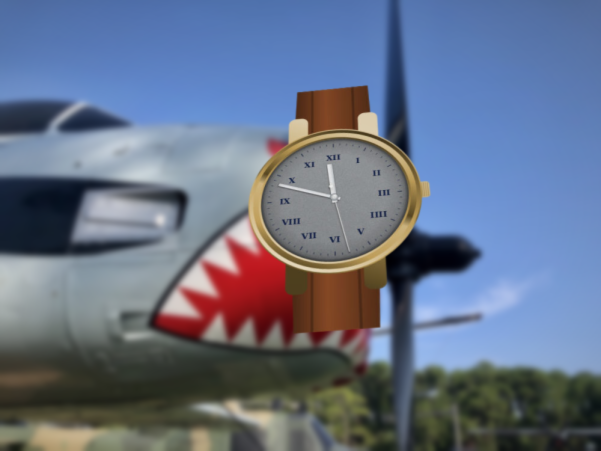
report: 11,48,28
